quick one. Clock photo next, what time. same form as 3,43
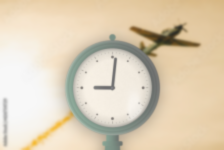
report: 9,01
